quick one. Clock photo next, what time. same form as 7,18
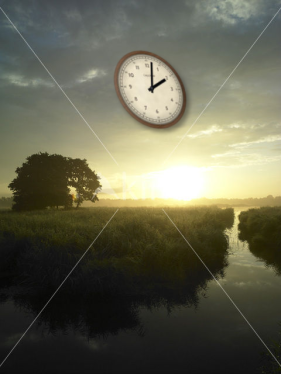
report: 2,02
